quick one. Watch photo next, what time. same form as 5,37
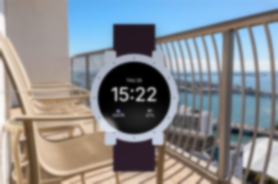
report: 15,22
